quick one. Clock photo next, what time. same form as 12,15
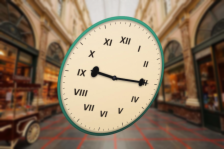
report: 9,15
